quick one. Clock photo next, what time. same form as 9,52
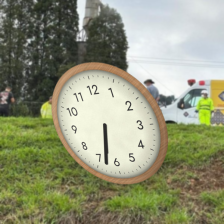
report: 6,33
